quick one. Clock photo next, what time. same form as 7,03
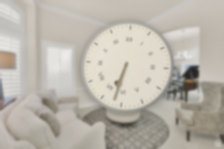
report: 6,32
